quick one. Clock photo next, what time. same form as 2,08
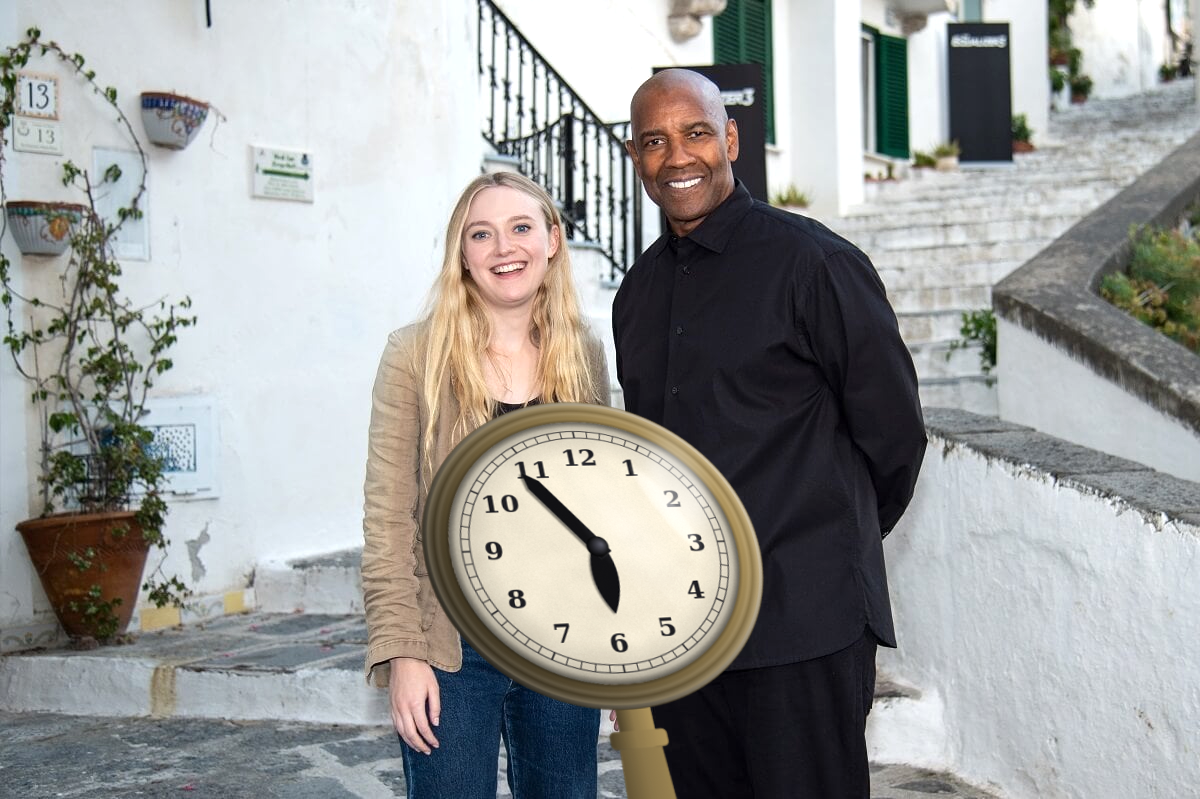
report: 5,54
